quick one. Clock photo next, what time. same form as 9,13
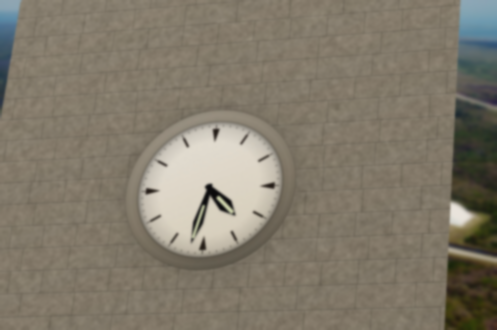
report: 4,32
